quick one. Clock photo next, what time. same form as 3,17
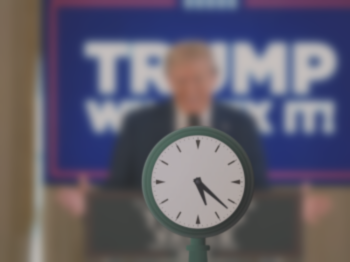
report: 5,22
